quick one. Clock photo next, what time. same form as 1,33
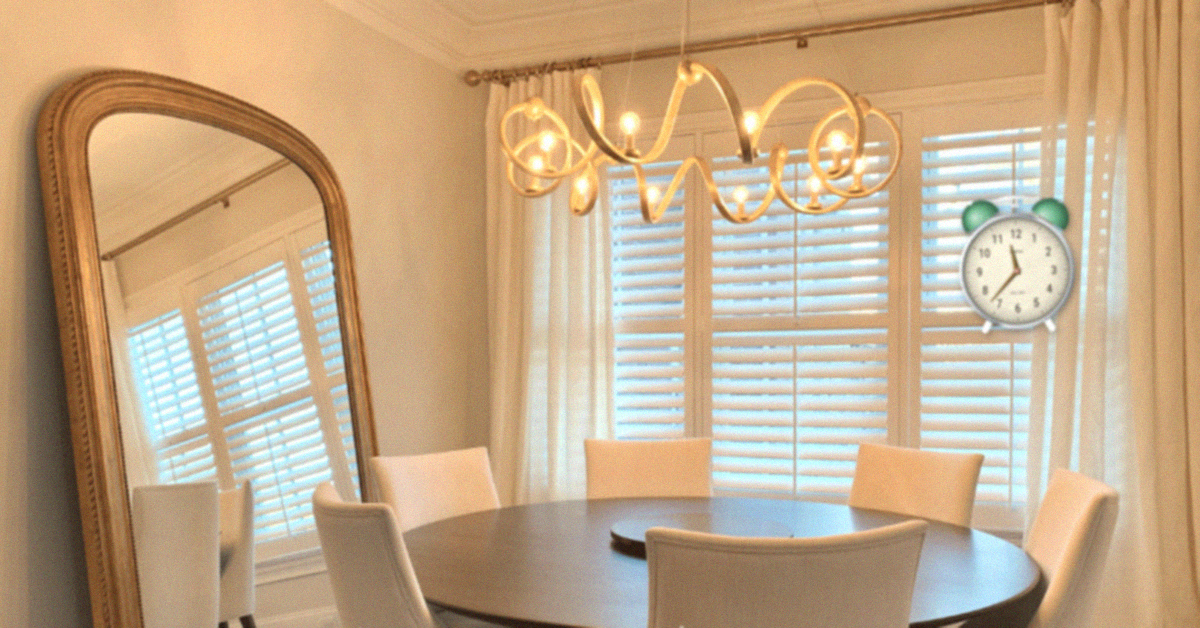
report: 11,37
